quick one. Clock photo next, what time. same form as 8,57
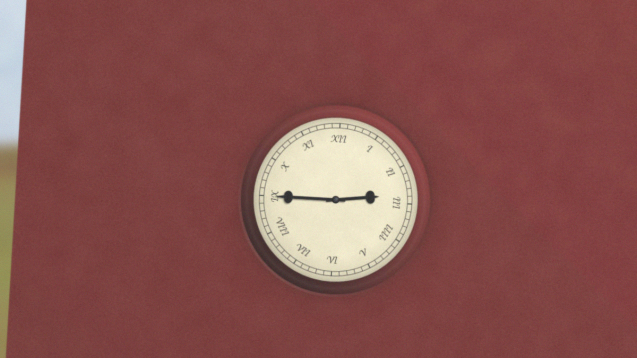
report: 2,45
